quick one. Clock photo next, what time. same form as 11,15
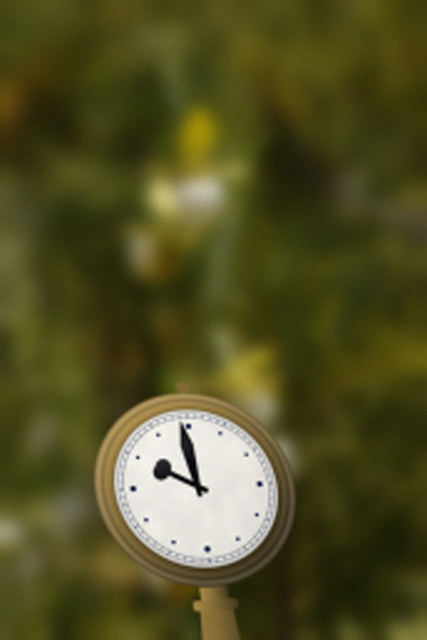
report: 9,59
